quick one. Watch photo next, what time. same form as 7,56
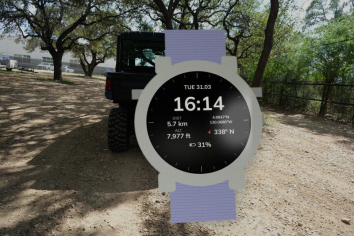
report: 16,14
